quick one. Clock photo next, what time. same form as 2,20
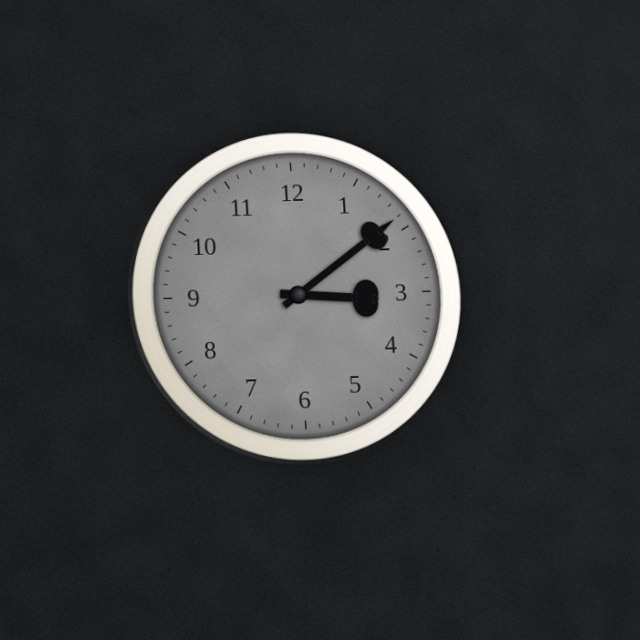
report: 3,09
